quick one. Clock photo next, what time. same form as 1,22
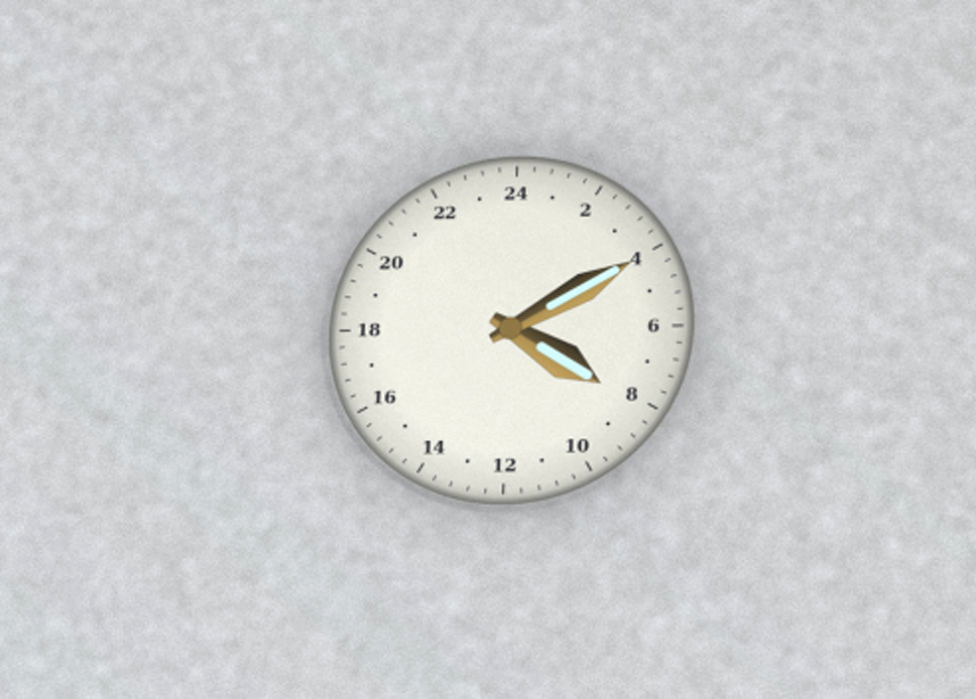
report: 8,10
